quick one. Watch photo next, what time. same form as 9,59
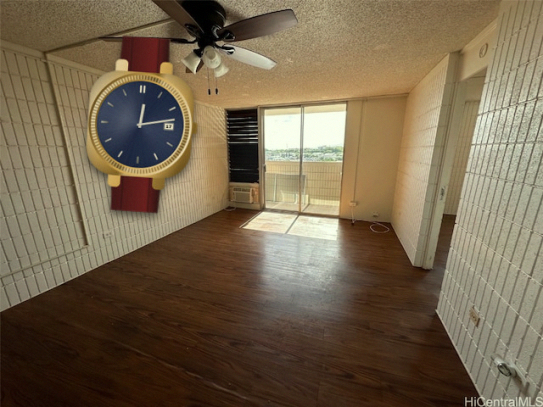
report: 12,13
